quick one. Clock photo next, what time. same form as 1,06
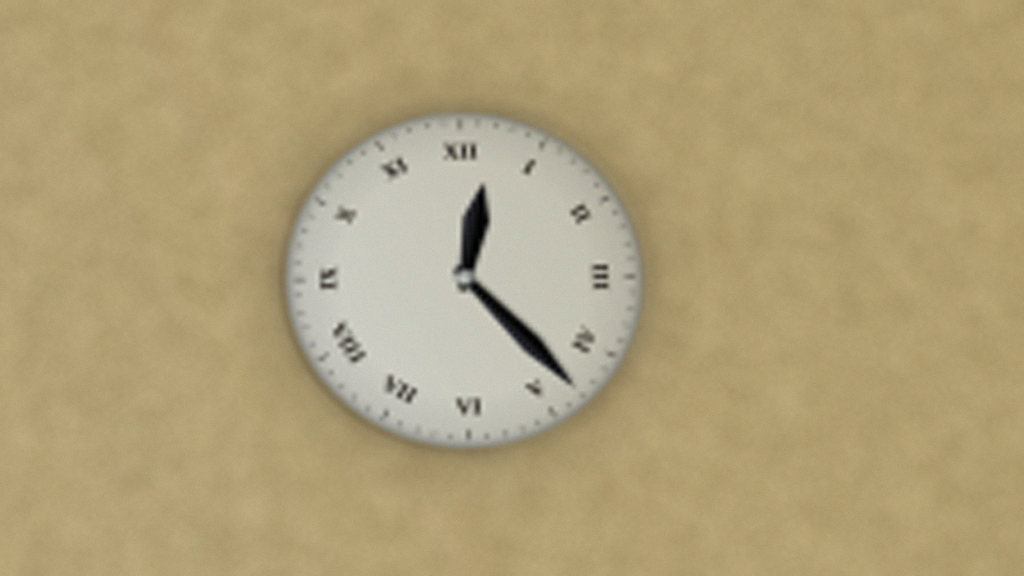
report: 12,23
